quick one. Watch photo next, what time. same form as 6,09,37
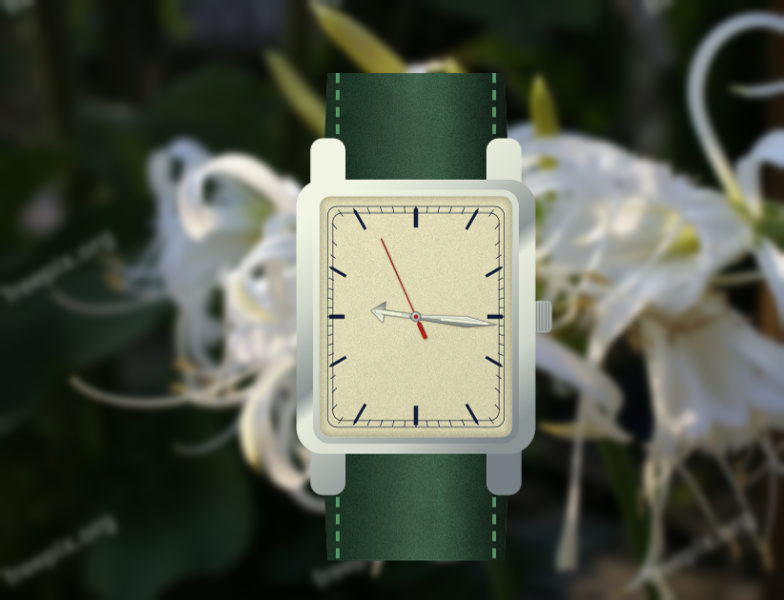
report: 9,15,56
